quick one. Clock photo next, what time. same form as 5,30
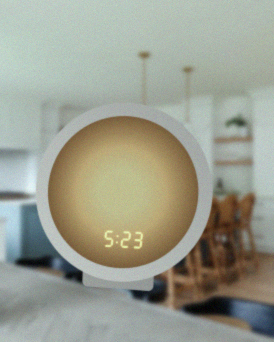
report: 5,23
